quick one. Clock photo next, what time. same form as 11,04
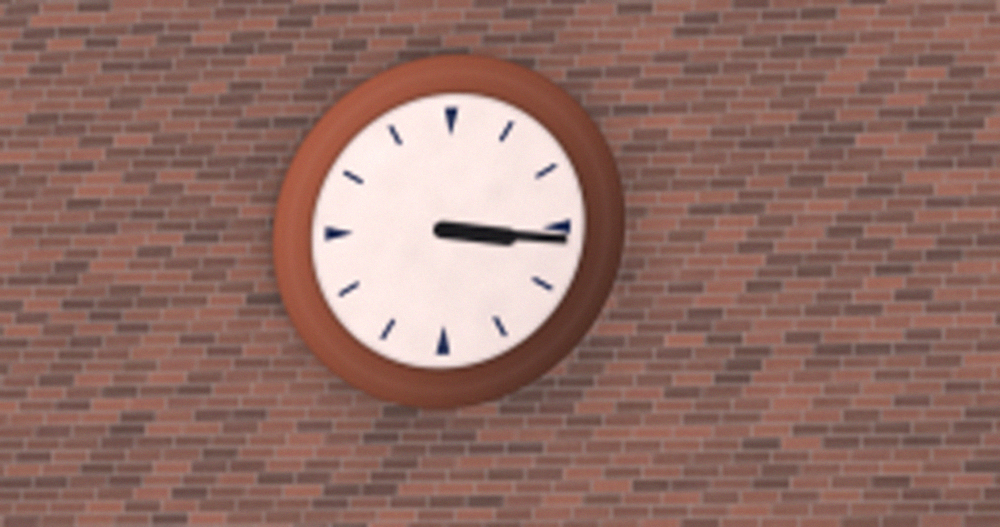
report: 3,16
